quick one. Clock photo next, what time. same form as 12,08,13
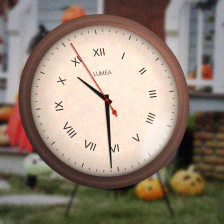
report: 10,30,56
